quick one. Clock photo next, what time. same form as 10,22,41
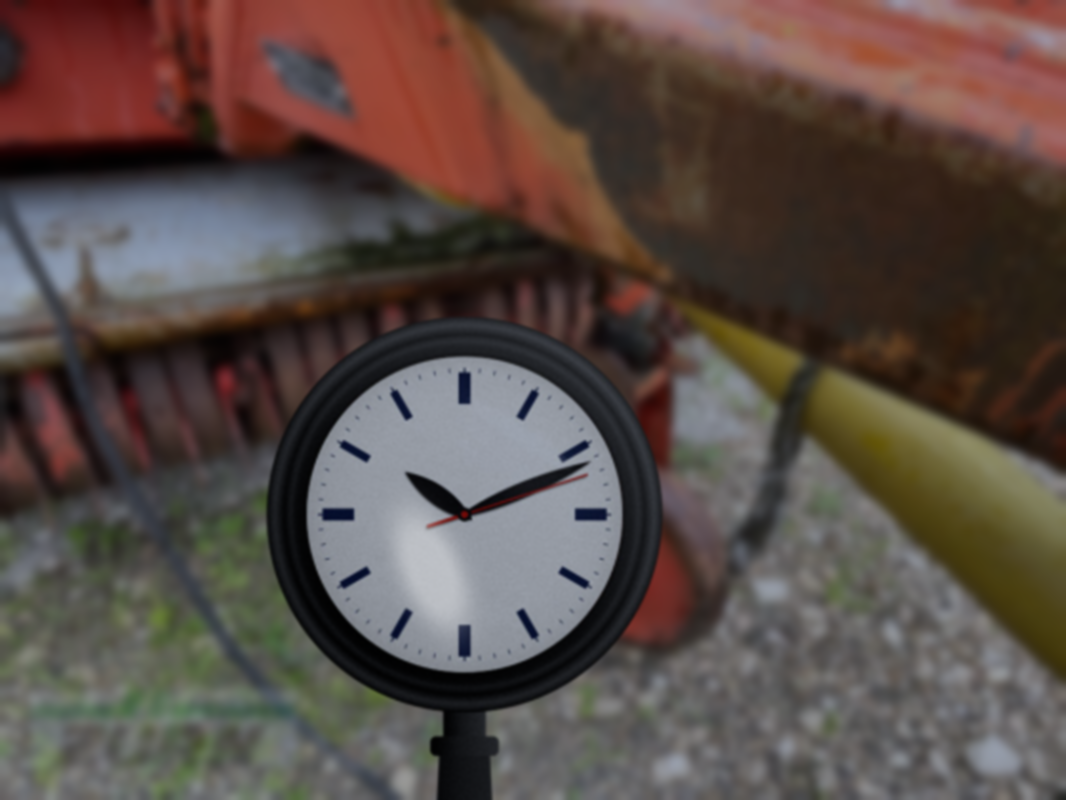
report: 10,11,12
